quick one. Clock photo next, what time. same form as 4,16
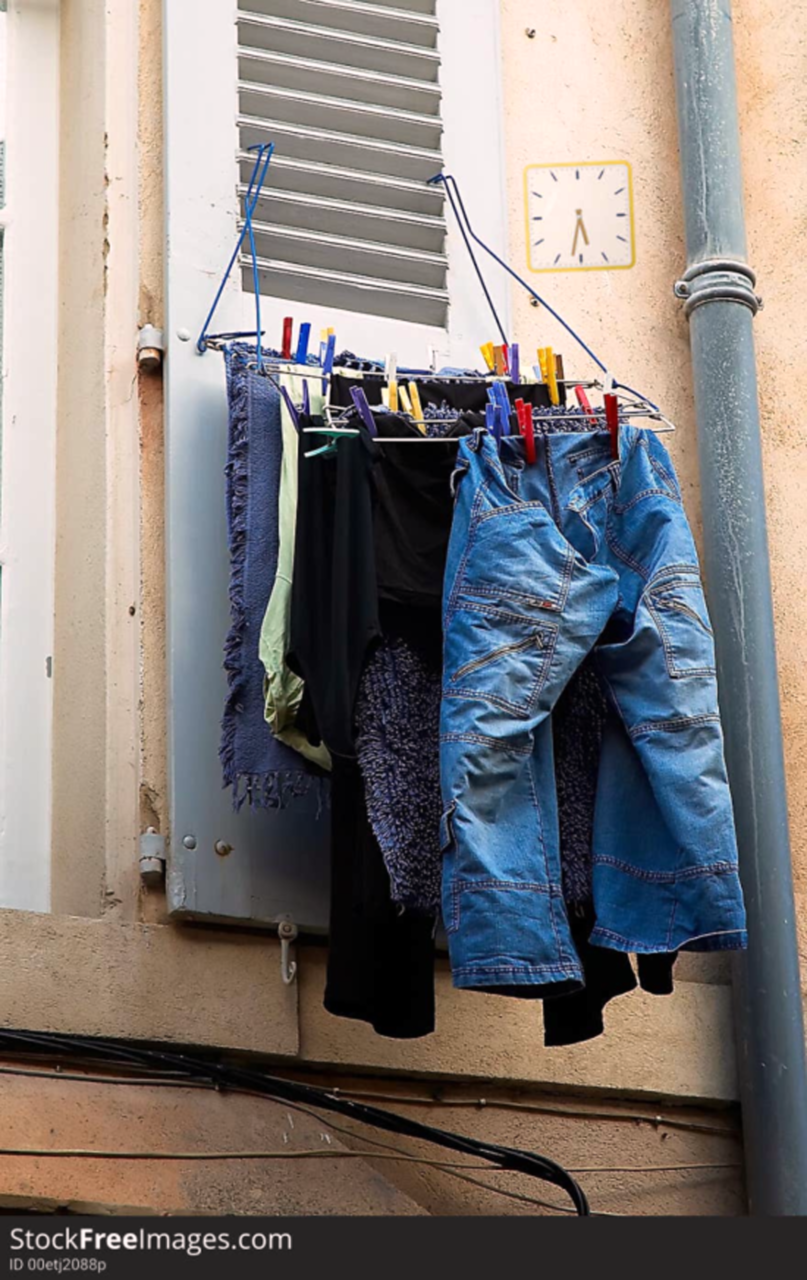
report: 5,32
